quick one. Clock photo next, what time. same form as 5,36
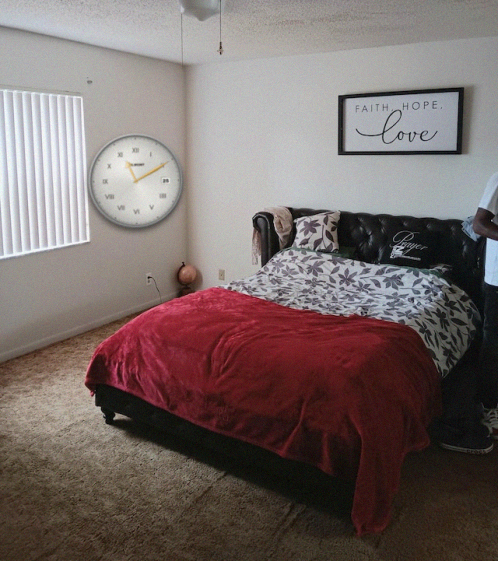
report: 11,10
